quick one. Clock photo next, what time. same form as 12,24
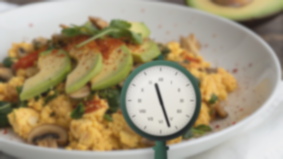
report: 11,27
